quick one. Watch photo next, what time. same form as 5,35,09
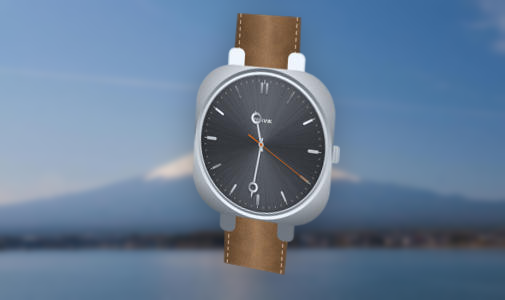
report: 11,31,20
